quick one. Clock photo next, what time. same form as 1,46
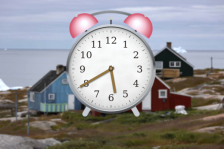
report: 5,40
